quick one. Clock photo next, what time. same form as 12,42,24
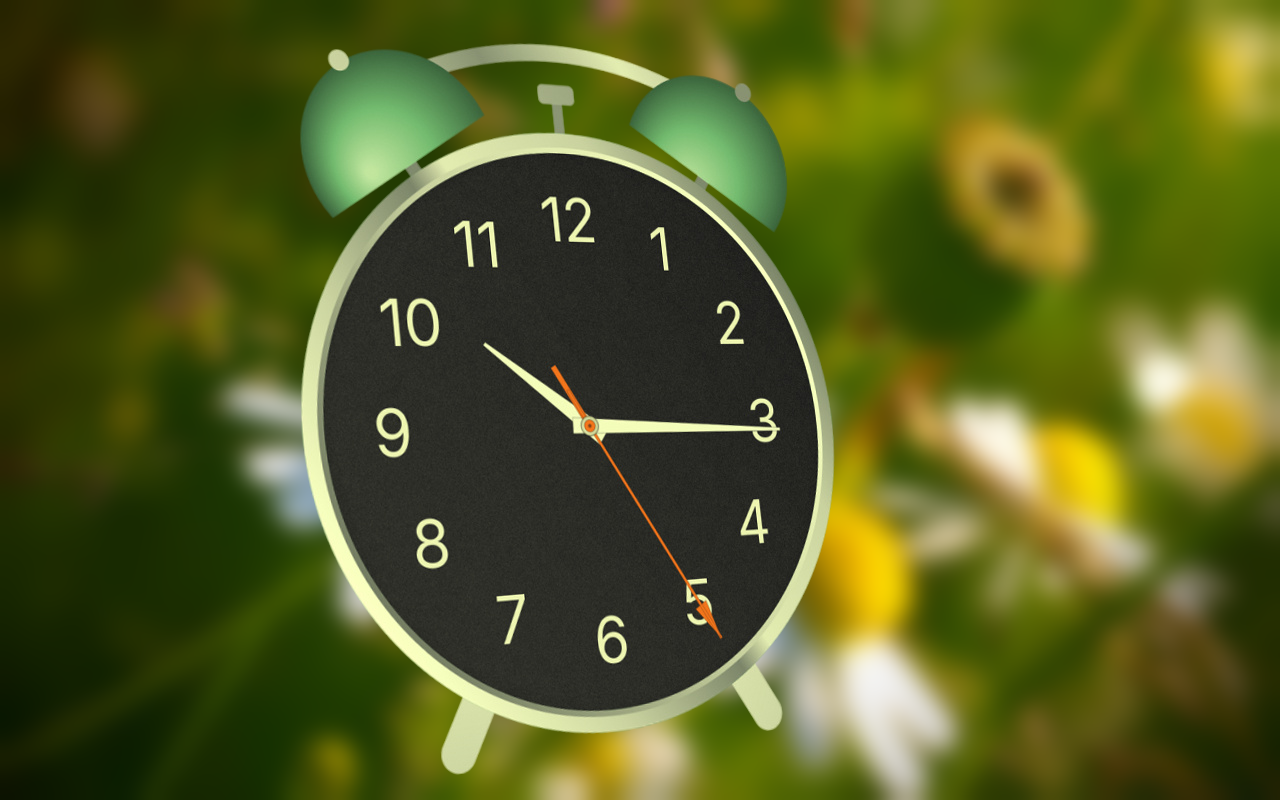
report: 10,15,25
